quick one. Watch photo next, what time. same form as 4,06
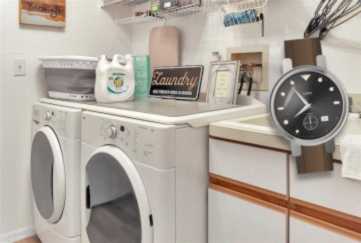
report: 7,54
